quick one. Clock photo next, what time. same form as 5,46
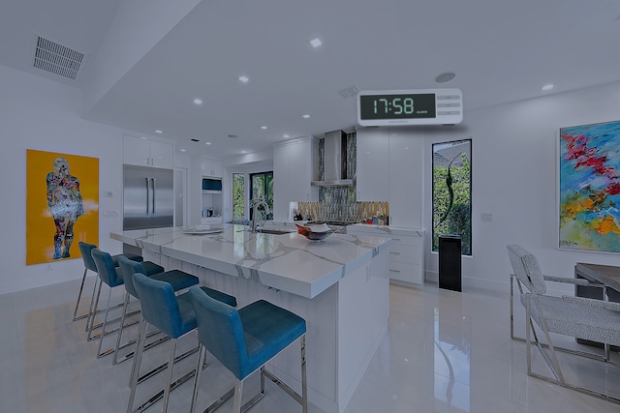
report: 17,58
